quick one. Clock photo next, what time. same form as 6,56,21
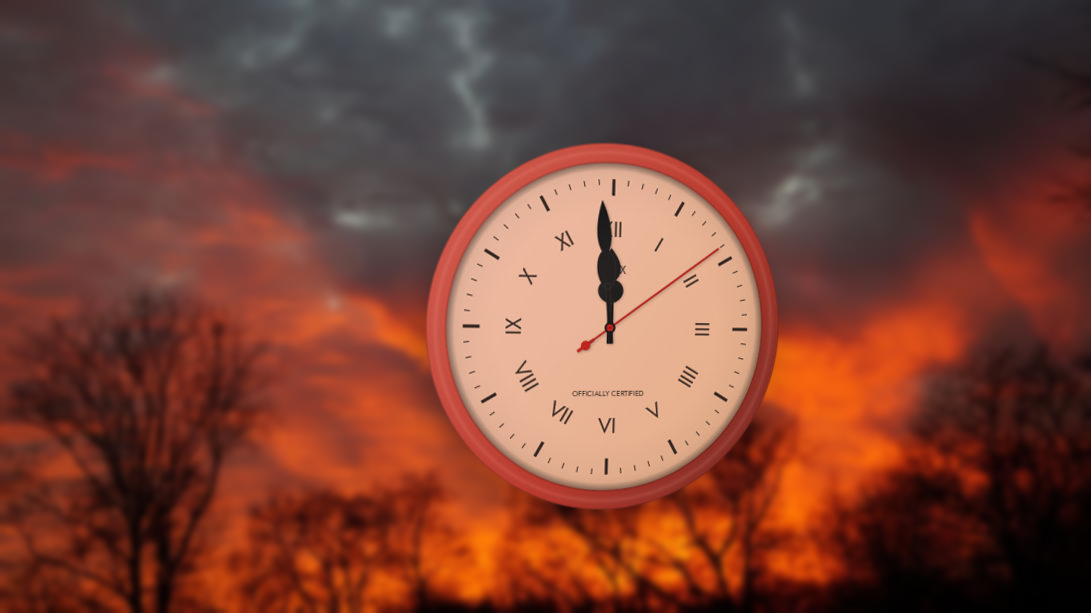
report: 11,59,09
